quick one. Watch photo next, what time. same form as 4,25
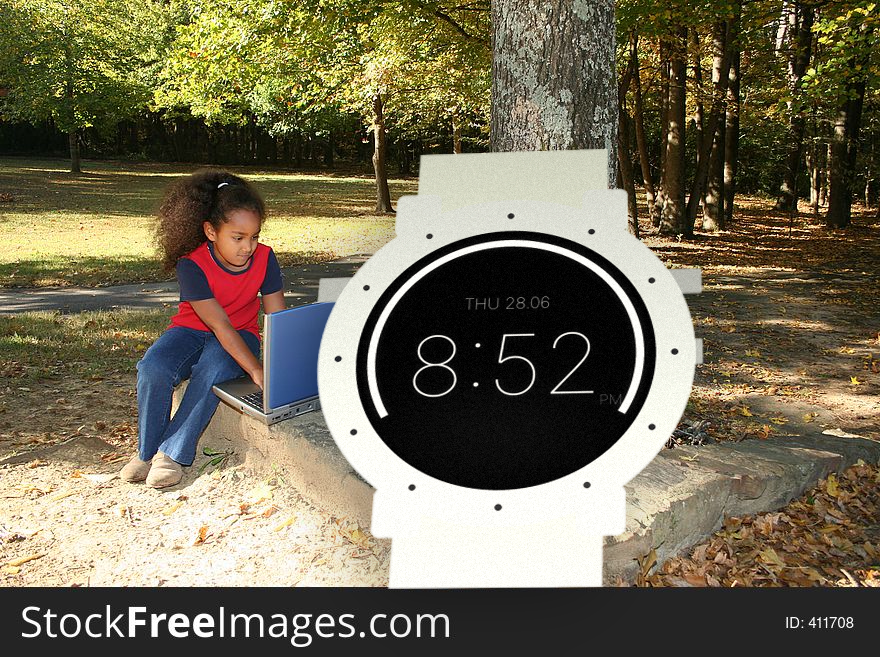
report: 8,52
